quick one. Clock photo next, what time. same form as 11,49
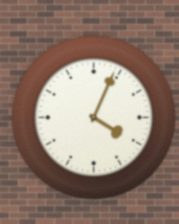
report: 4,04
